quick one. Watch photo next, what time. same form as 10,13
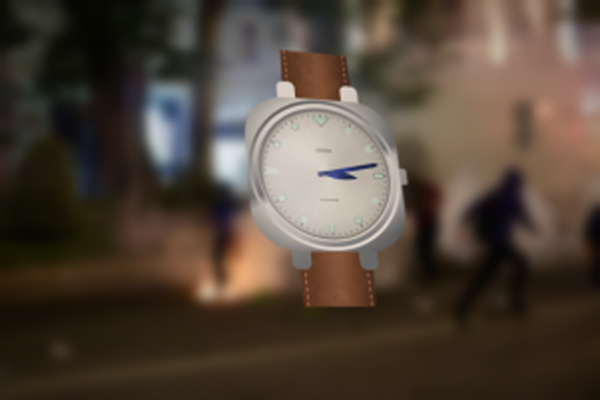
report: 3,13
